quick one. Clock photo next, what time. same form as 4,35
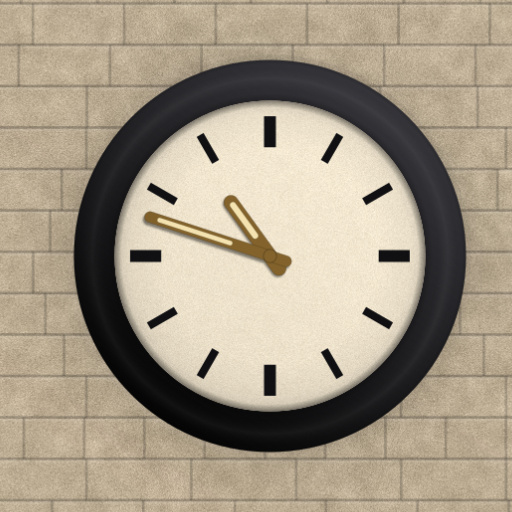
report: 10,48
